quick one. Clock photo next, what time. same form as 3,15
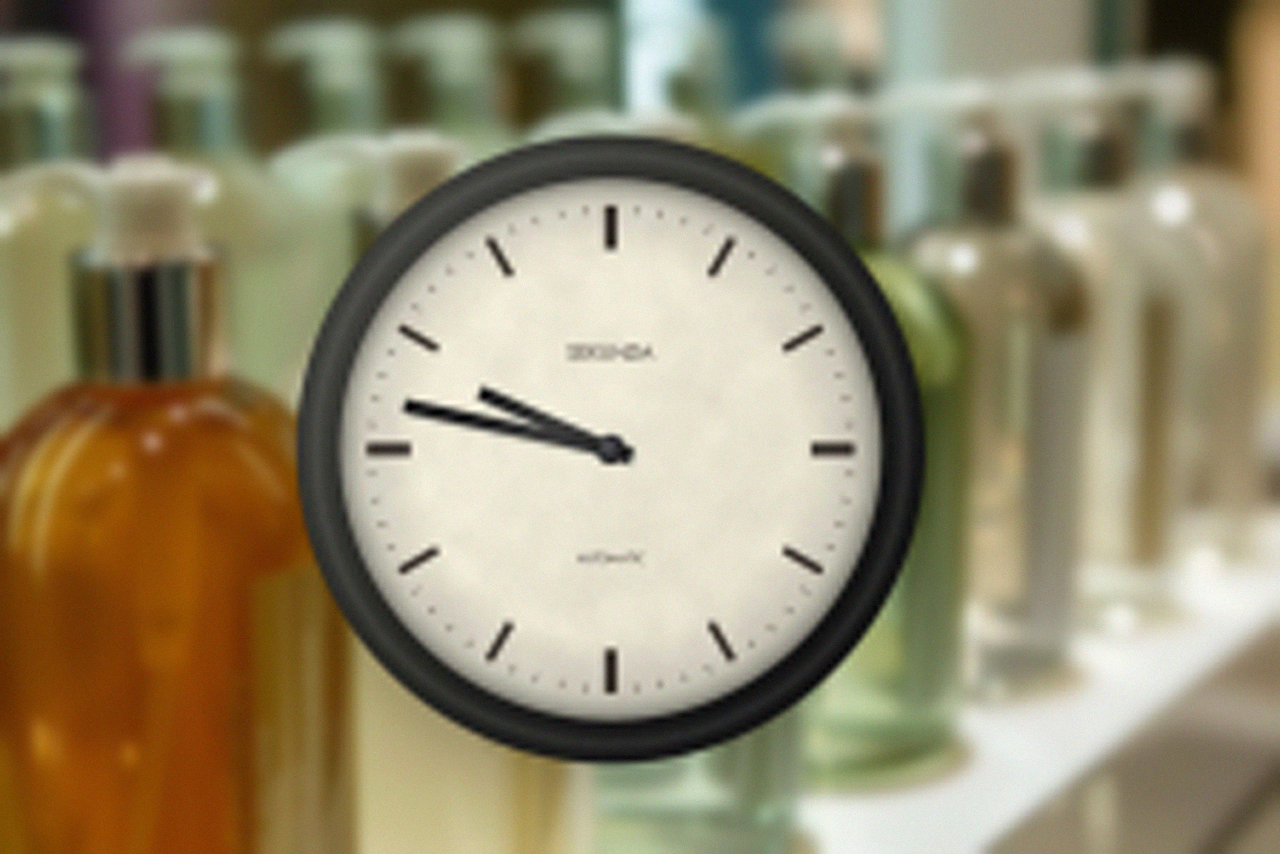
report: 9,47
